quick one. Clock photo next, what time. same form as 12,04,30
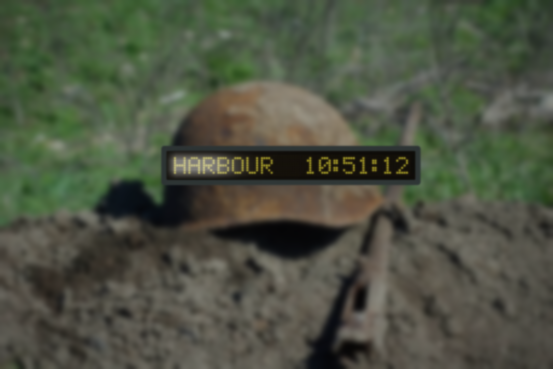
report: 10,51,12
